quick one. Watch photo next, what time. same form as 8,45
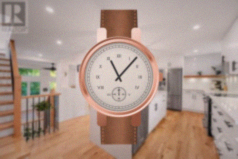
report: 11,07
